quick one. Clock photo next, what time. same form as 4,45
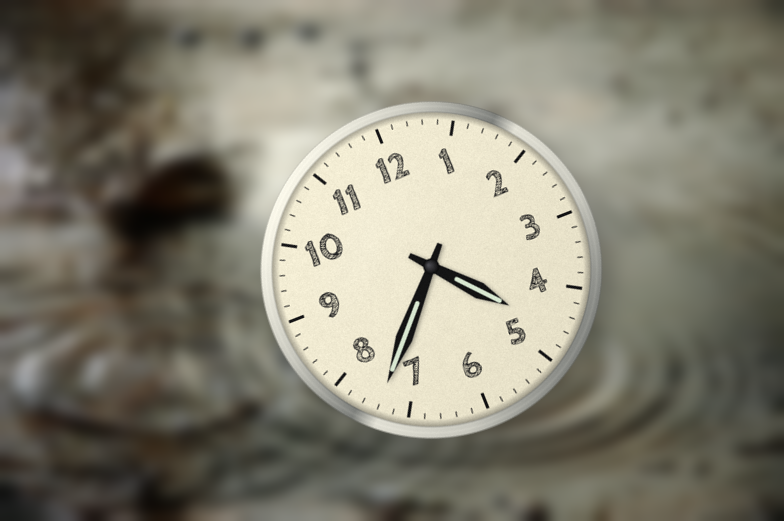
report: 4,37
